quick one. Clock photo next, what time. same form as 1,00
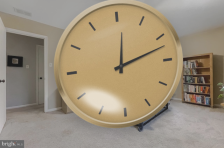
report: 12,12
